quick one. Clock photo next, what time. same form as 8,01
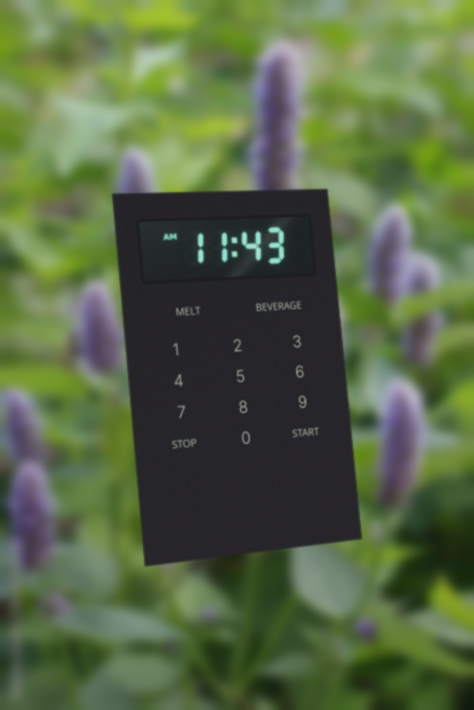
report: 11,43
